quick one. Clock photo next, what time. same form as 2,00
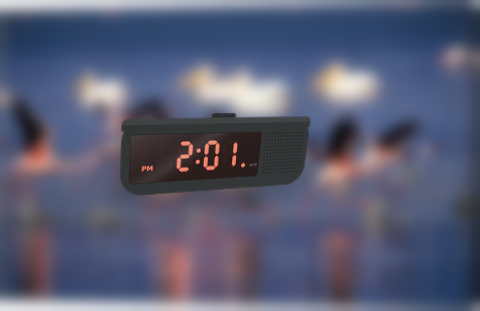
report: 2,01
